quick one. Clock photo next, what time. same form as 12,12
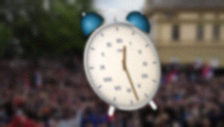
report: 12,28
